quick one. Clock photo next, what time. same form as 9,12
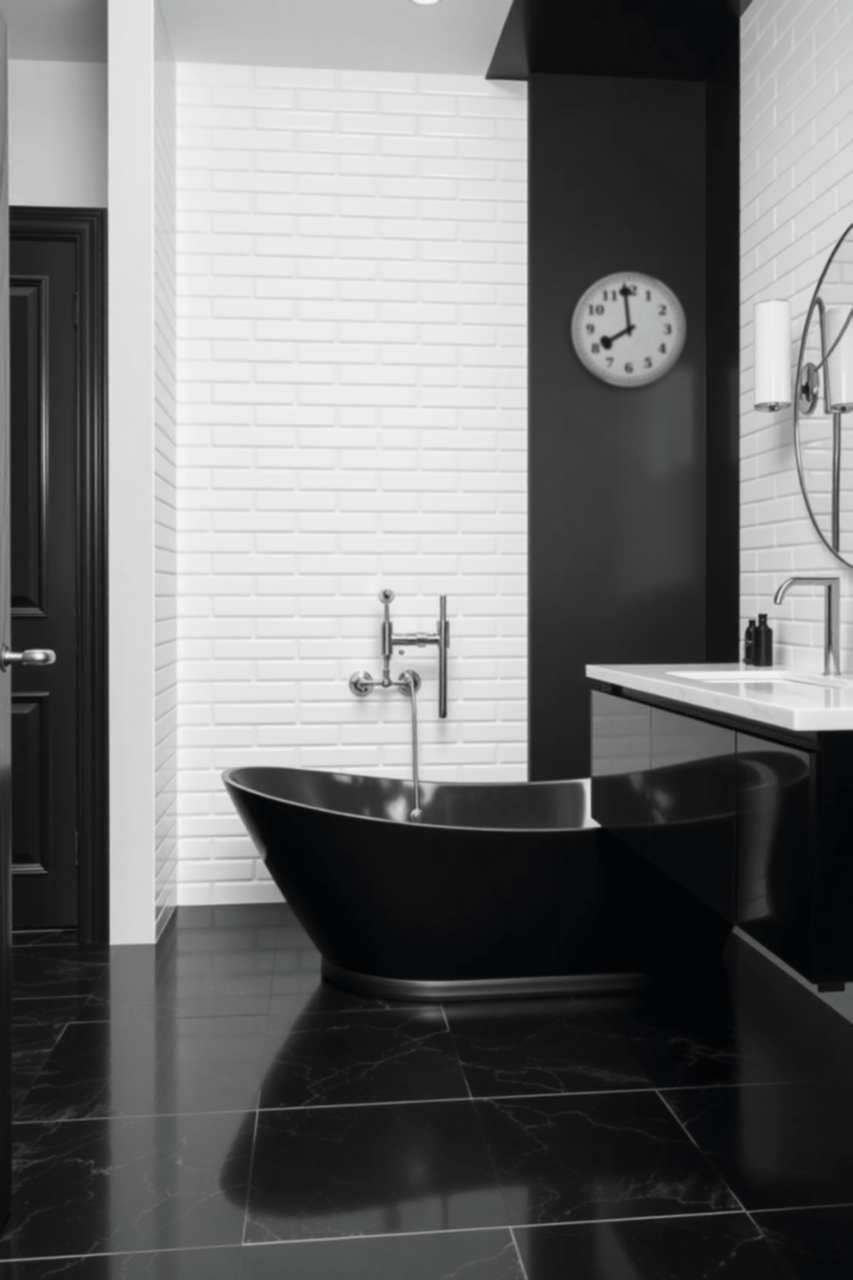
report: 7,59
